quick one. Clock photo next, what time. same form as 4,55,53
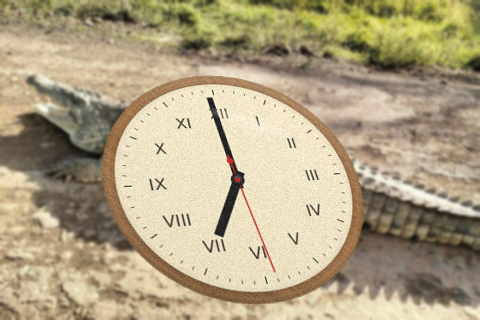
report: 6,59,29
